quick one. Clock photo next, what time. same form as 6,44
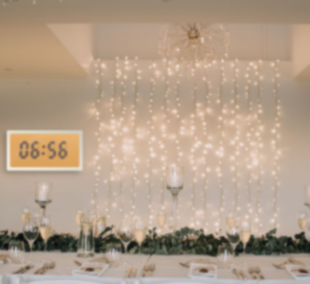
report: 6,56
